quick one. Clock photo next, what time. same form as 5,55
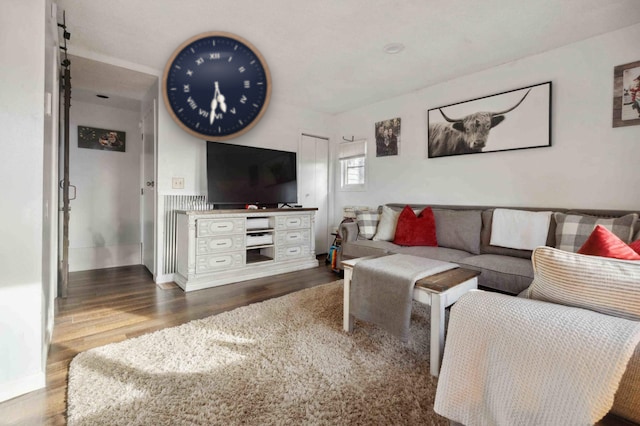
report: 5,32
